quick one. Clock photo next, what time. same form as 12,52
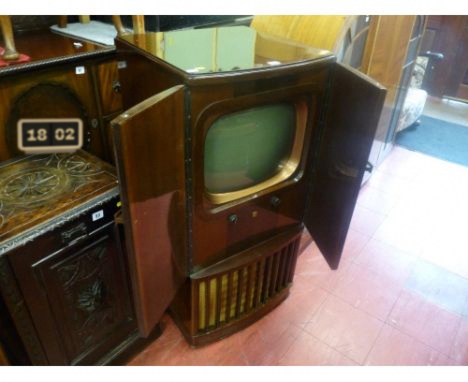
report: 18,02
